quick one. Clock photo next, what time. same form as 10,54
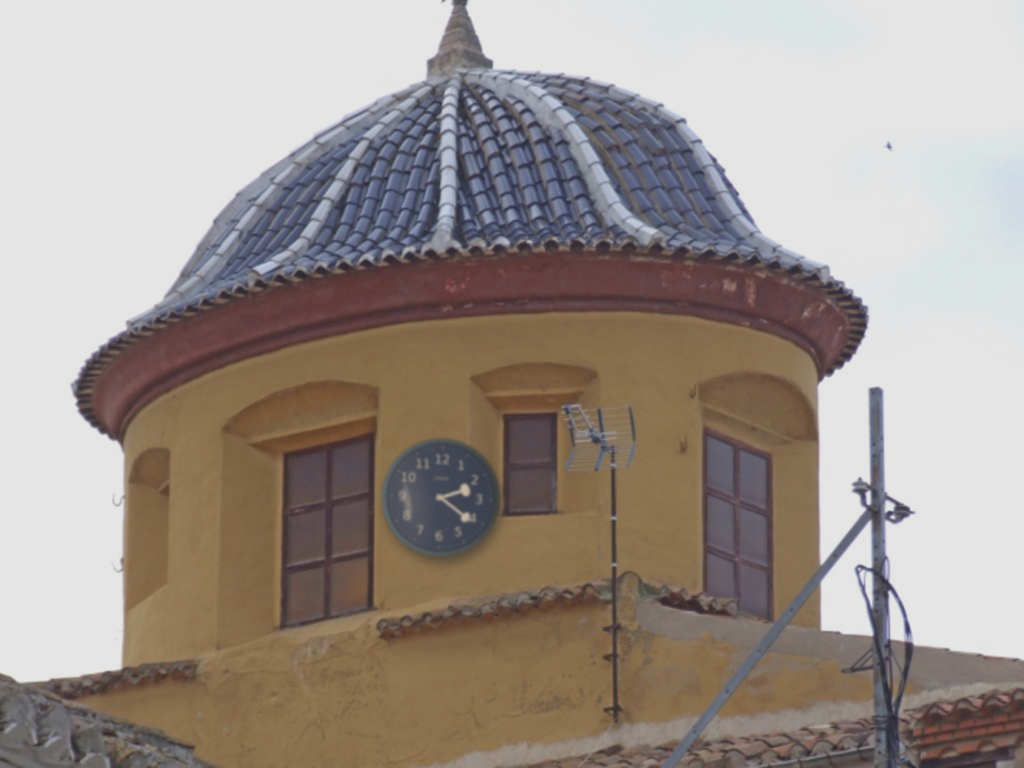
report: 2,21
